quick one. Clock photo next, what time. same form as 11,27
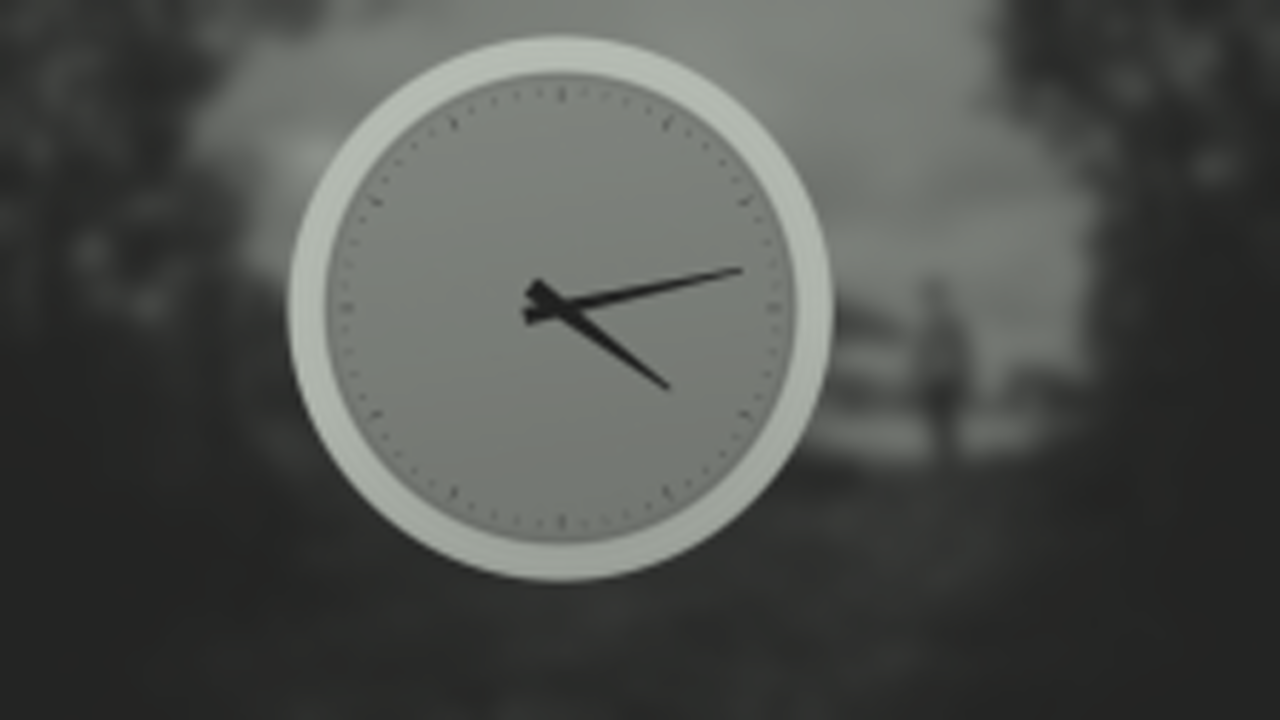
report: 4,13
